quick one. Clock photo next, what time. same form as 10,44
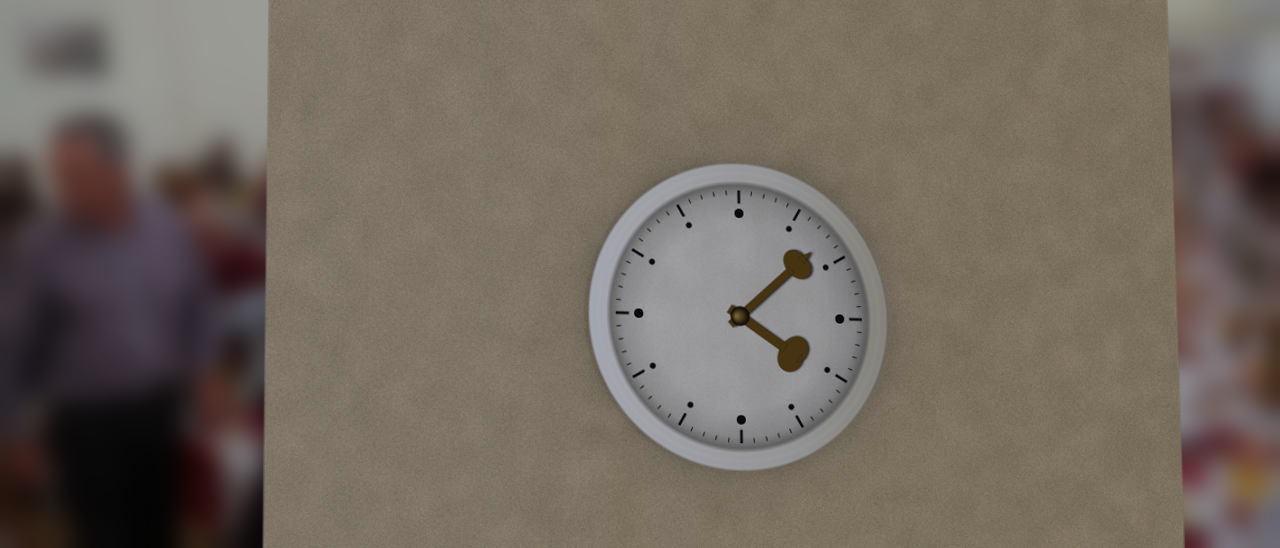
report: 4,08
